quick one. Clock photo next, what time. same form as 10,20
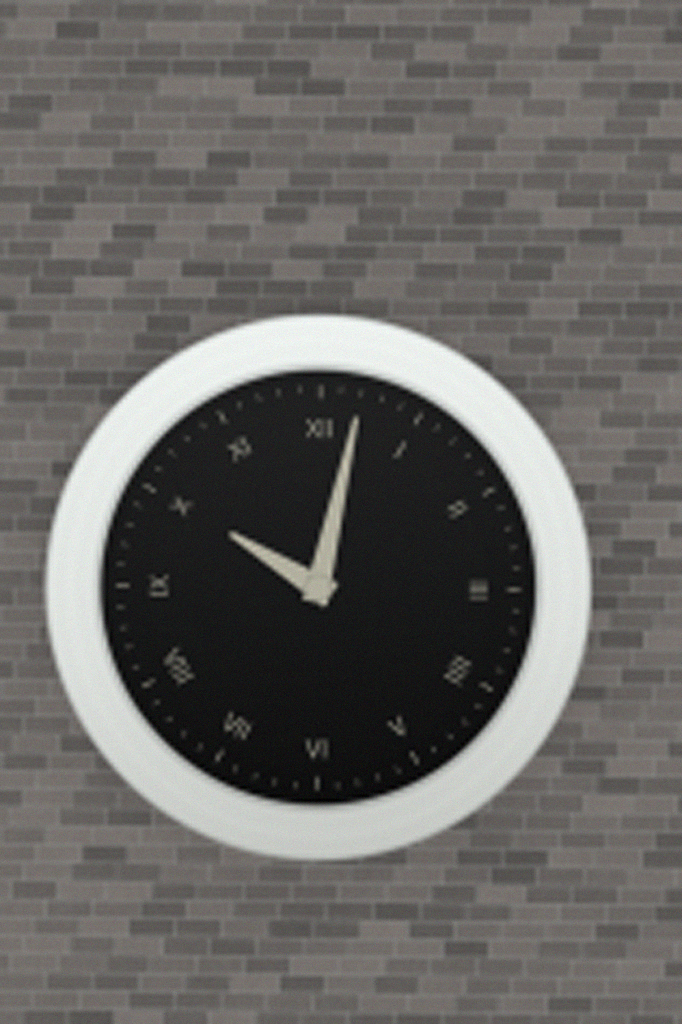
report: 10,02
